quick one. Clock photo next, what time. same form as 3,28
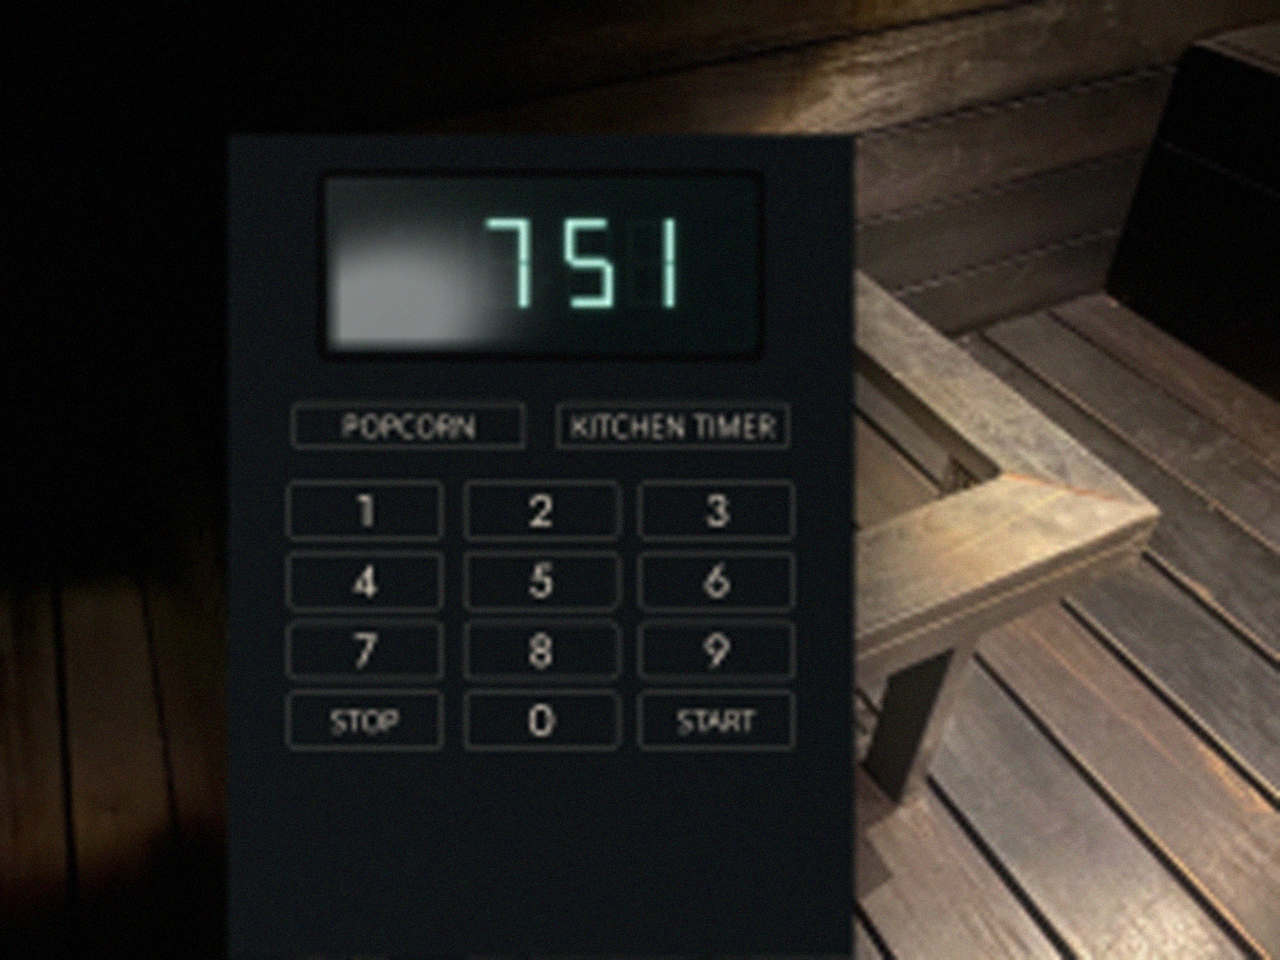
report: 7,51
